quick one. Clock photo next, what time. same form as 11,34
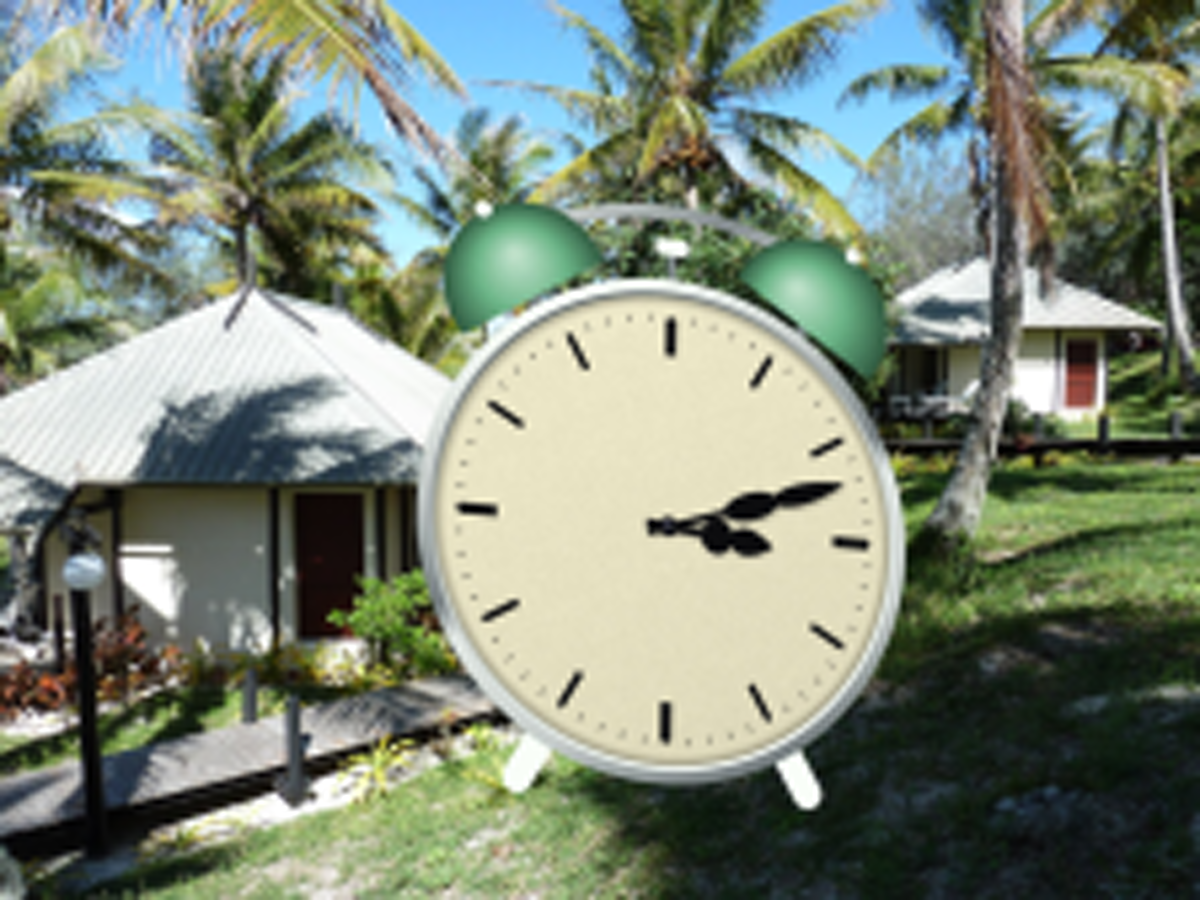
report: 3,12
